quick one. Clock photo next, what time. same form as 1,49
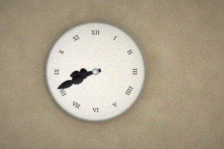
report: 8,41
